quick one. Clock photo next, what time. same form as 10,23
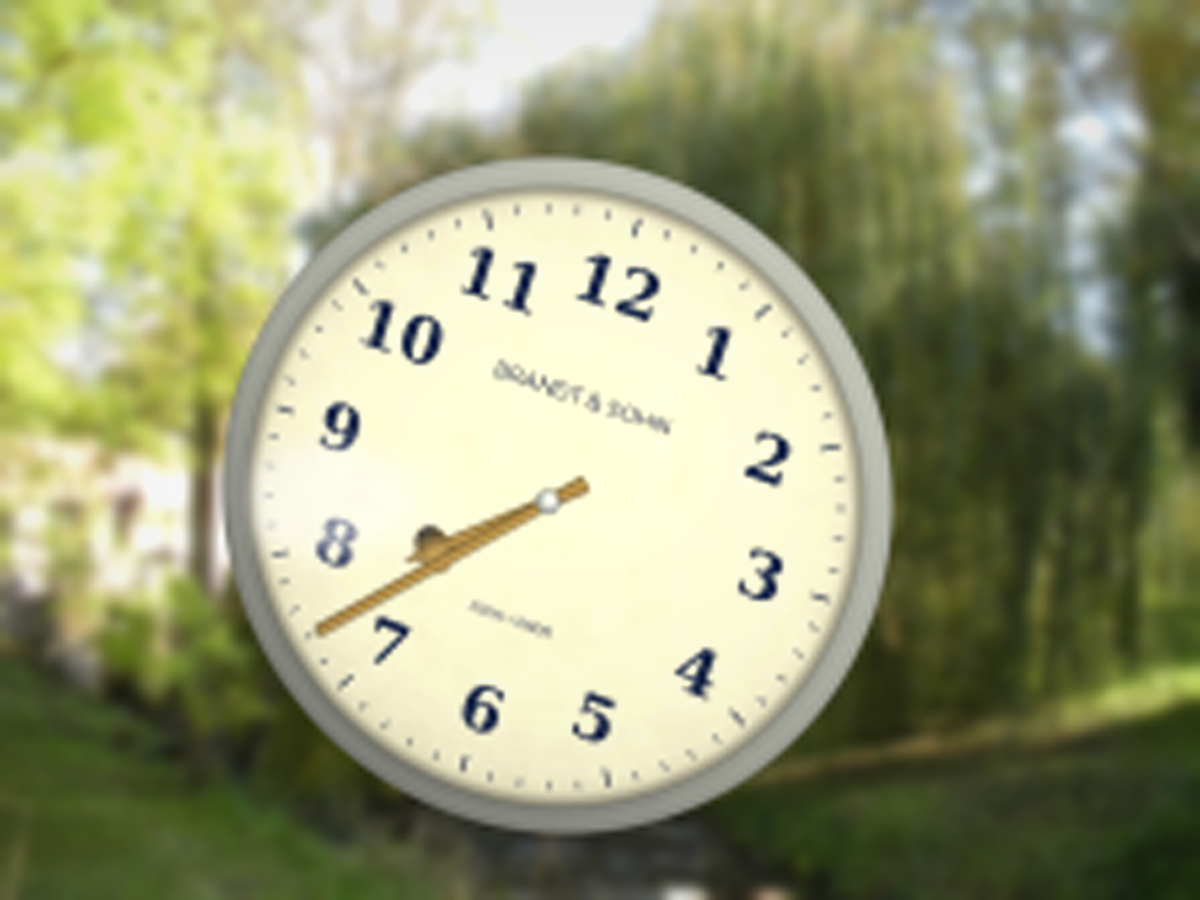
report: 7,37
